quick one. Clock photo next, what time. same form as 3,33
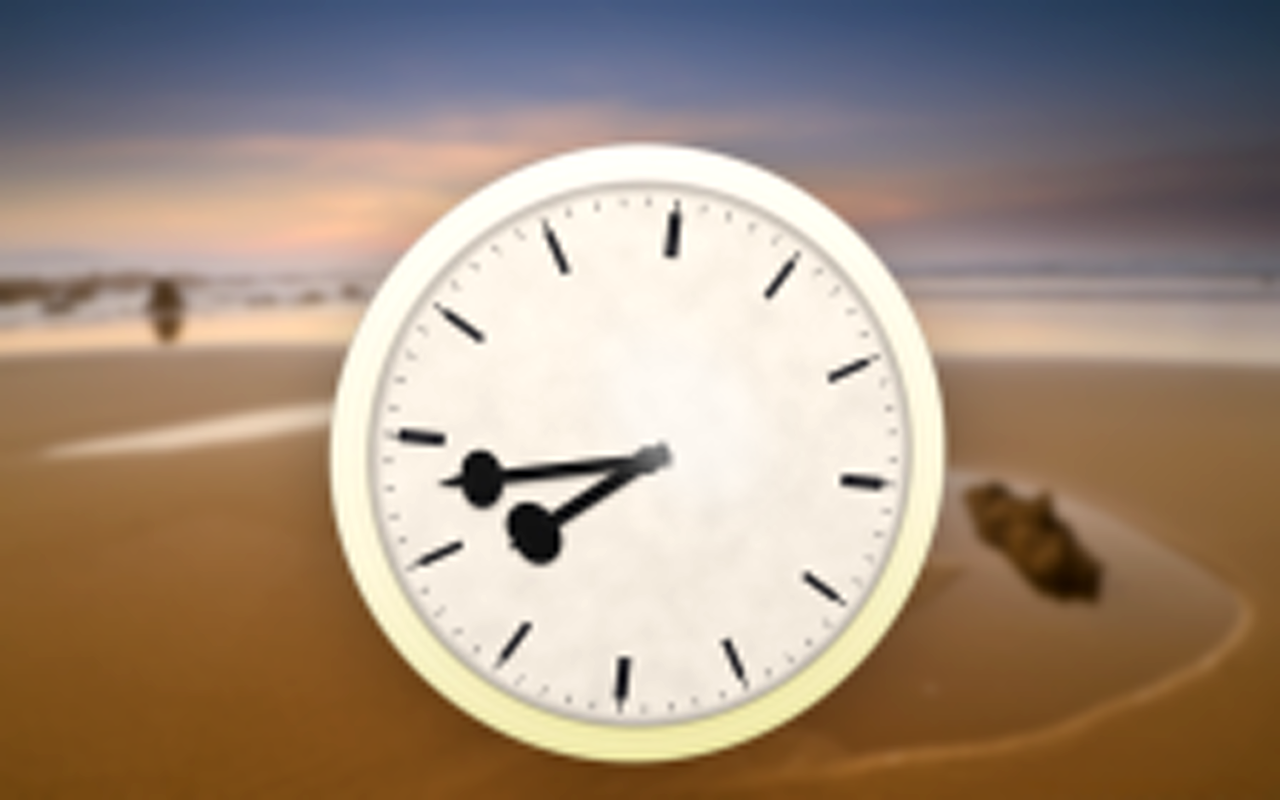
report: 7,43
